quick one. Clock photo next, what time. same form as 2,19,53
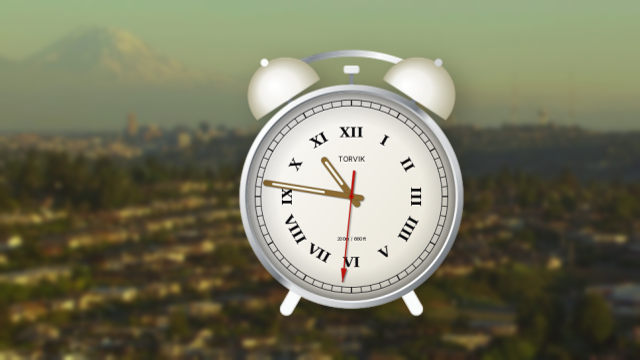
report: 10,46,31
